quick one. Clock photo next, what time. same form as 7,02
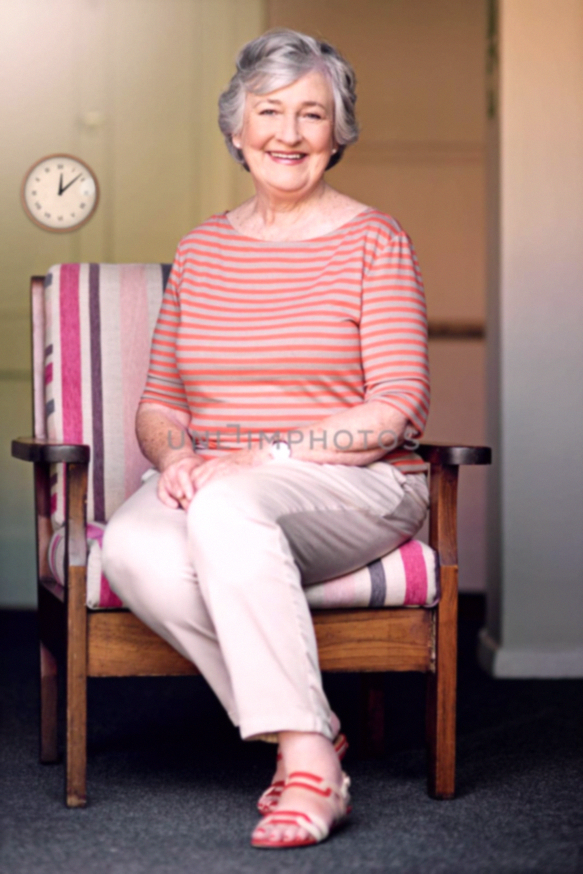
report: 12,08
